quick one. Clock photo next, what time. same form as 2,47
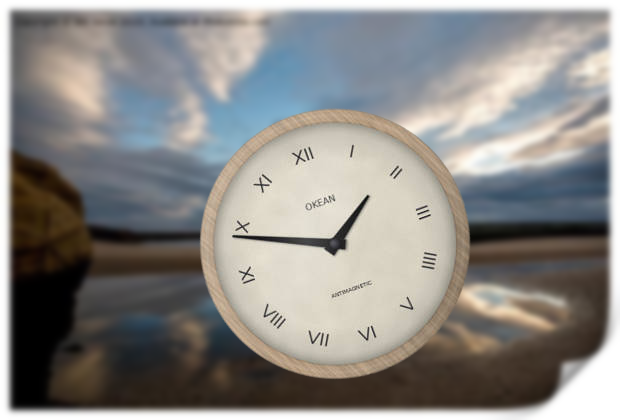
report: 1,49
